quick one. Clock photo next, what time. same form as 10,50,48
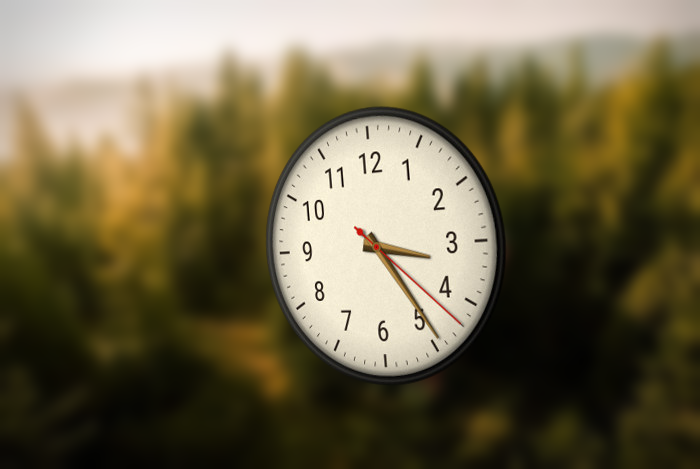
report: 3,24,22
